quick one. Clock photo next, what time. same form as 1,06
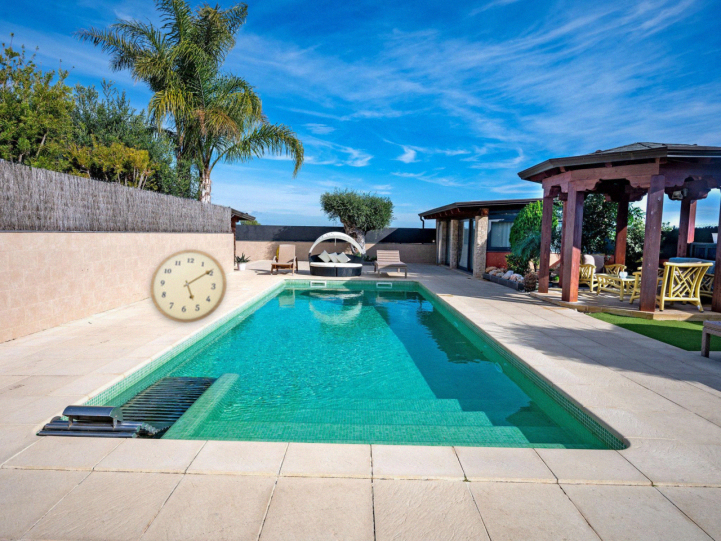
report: 5,09
